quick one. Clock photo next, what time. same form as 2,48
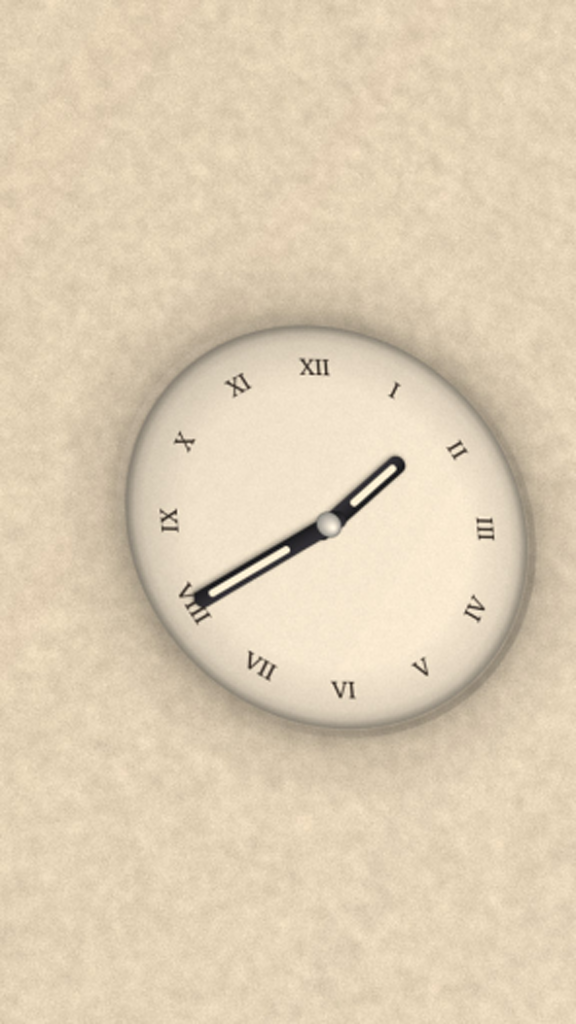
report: 1,40
